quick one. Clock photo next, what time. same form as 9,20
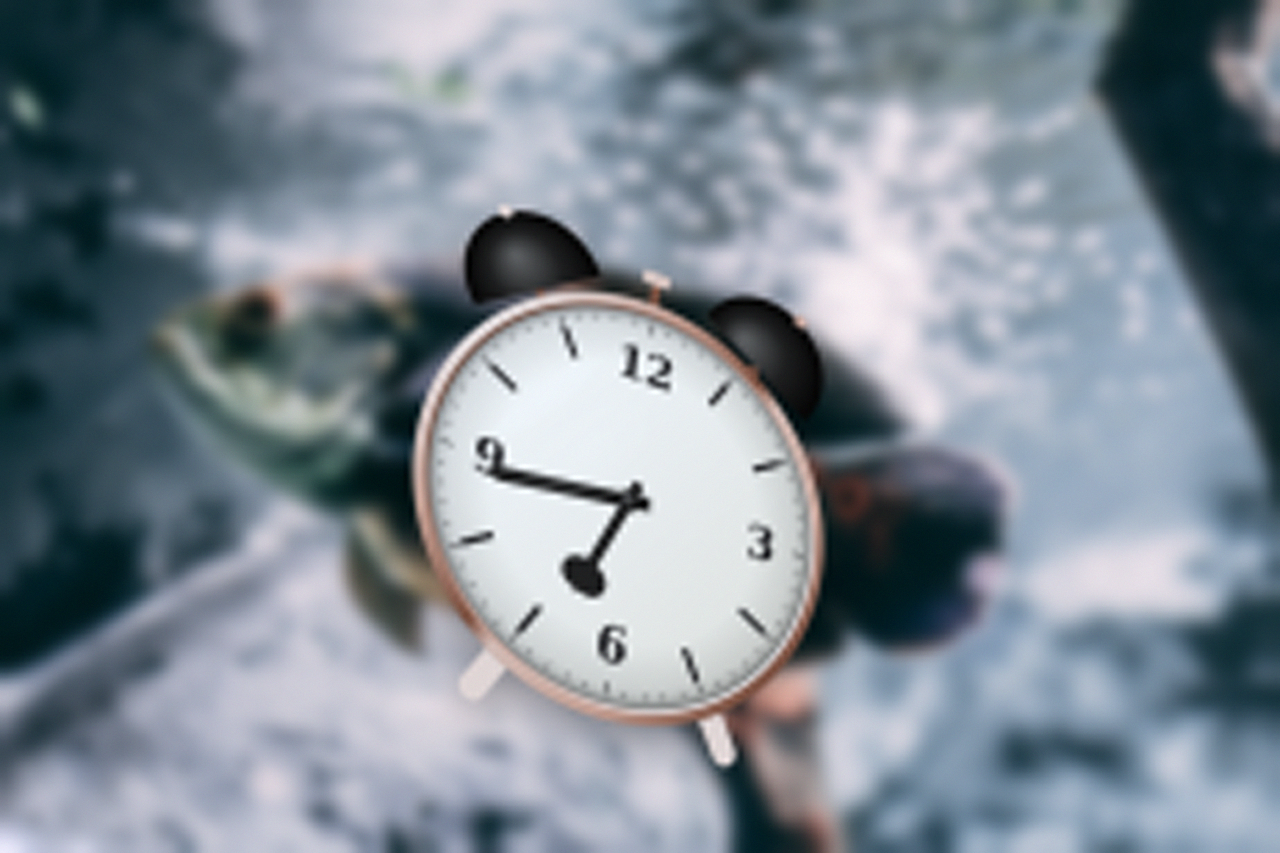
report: 6,44
